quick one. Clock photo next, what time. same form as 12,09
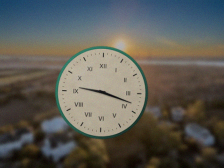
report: 9,18
